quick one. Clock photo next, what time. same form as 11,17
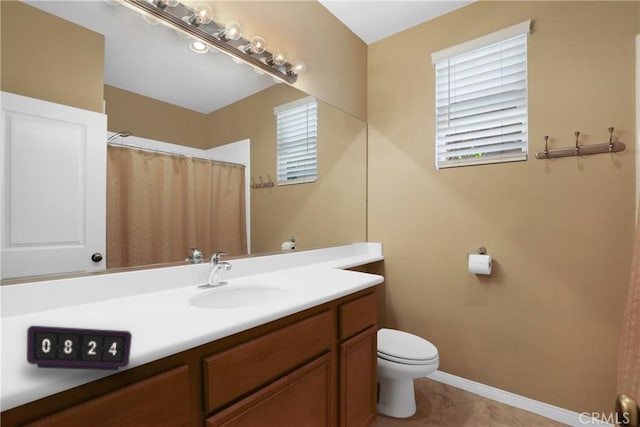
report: 8,24
